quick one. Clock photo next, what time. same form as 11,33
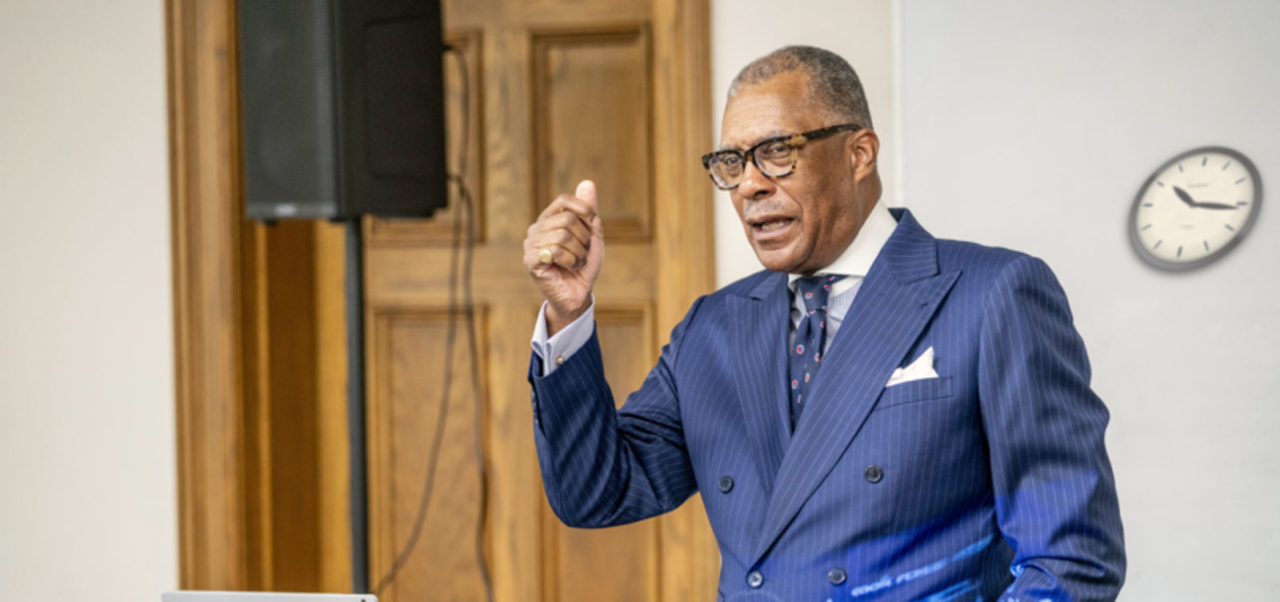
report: 10,16
